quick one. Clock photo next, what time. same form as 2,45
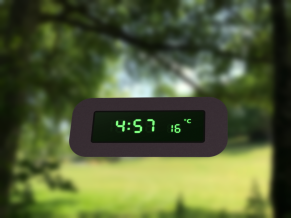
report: 4,57
